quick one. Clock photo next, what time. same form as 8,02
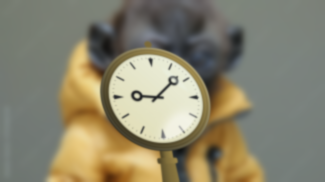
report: 9,08
